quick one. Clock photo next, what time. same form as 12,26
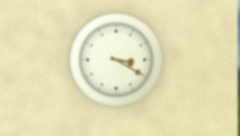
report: 3,20
